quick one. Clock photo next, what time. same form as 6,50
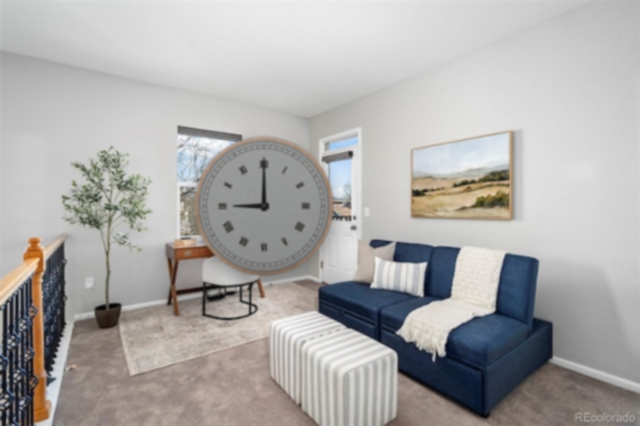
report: 9,00
